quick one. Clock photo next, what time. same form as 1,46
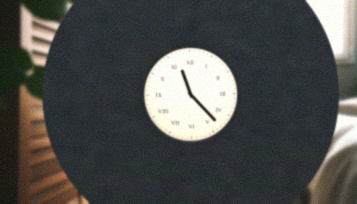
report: 11,23
